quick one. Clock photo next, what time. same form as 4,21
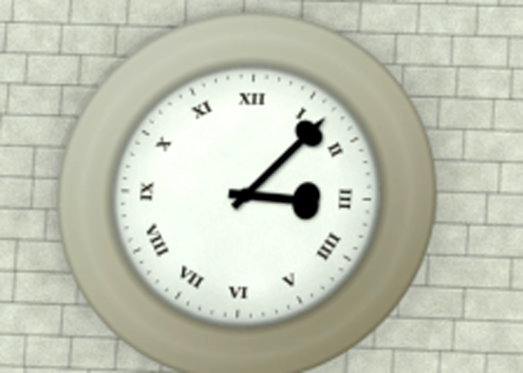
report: 3,07
